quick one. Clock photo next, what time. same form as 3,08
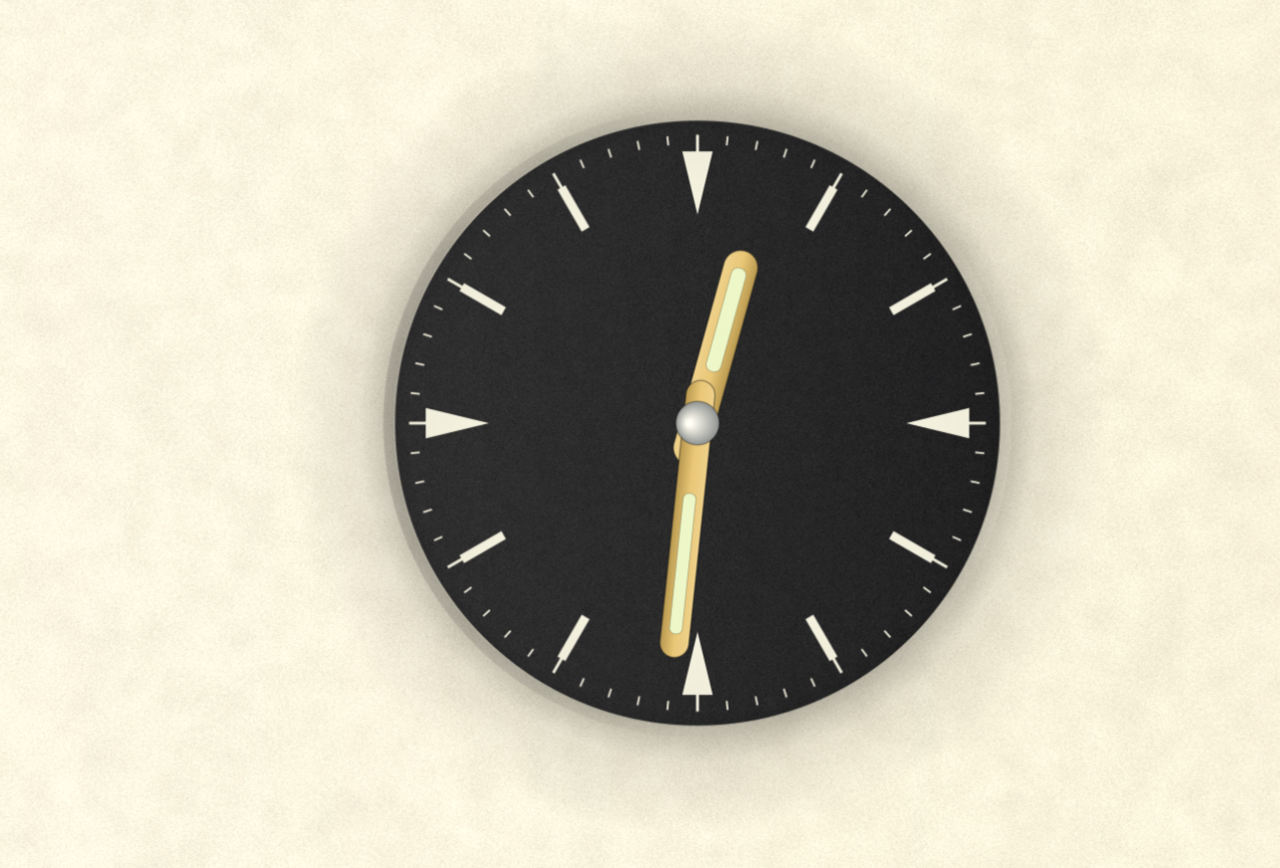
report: 12,31
